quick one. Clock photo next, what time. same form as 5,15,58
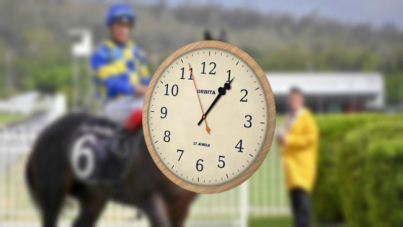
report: 1,05,56
